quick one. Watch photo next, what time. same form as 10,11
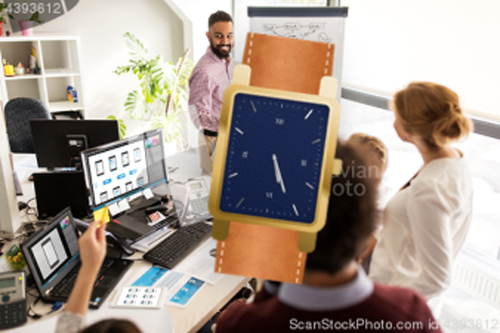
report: 5,26
